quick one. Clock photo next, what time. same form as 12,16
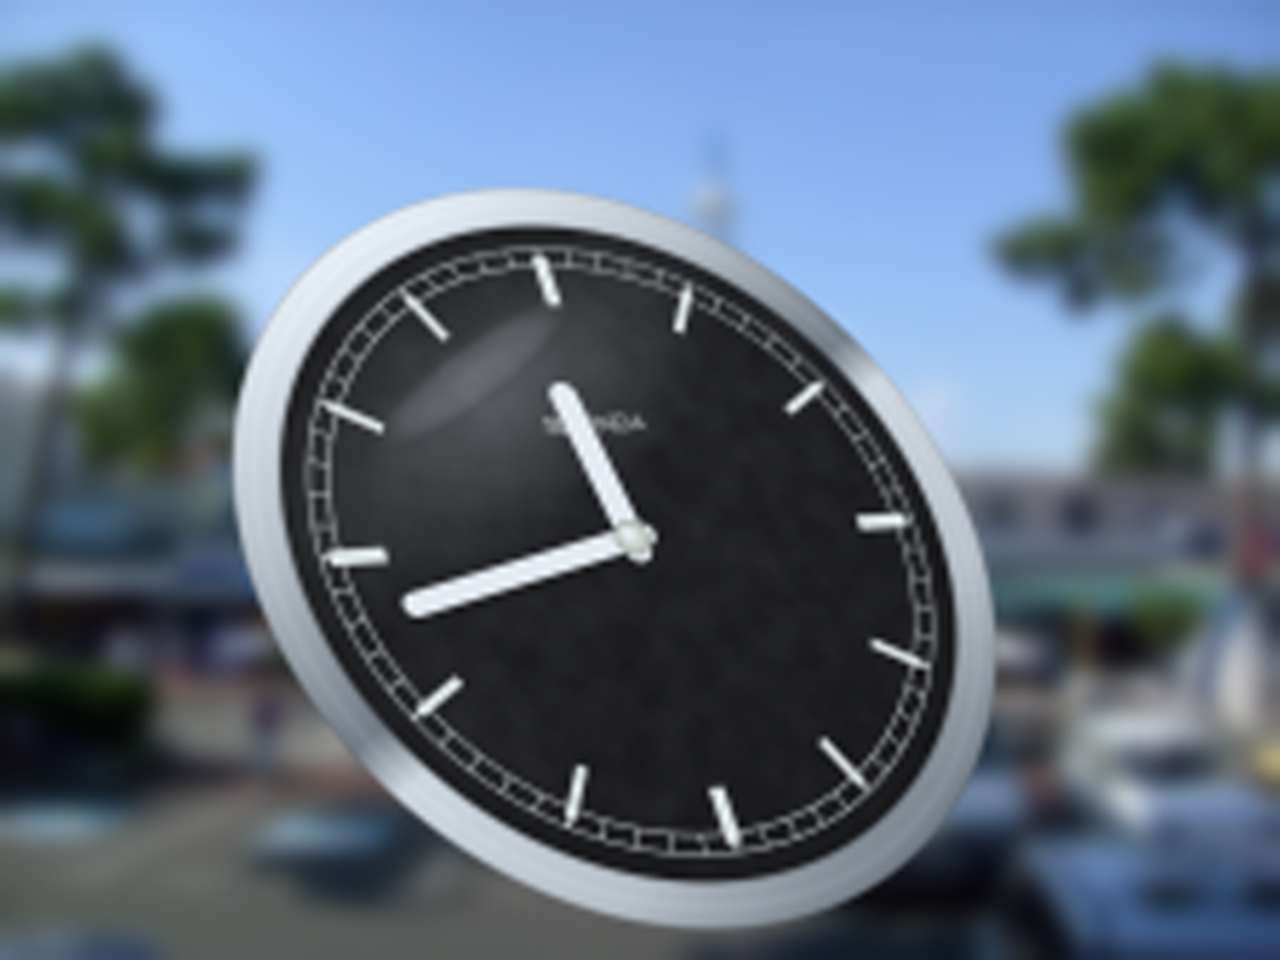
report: 11,43
